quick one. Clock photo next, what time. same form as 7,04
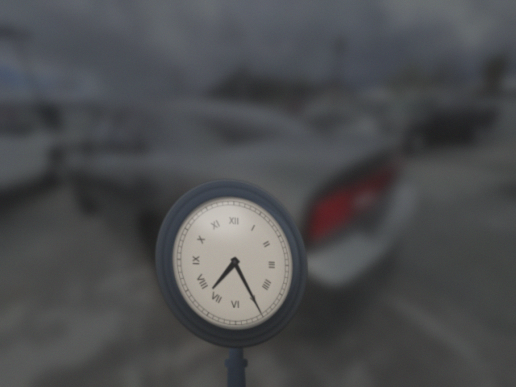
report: 7,25
